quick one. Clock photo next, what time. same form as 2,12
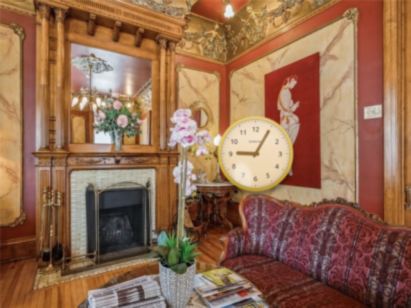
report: 9,05
